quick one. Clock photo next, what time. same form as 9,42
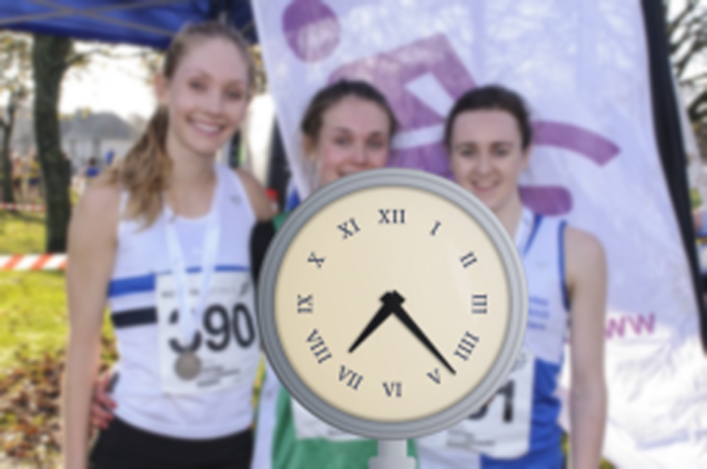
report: 7,23
